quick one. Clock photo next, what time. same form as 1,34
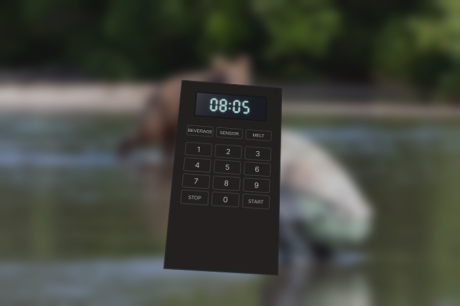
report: 8,05
